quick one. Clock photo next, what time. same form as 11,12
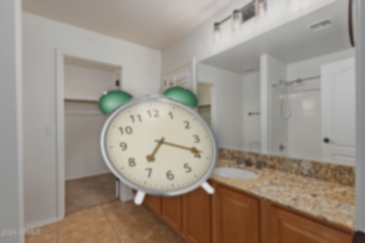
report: 7,19
